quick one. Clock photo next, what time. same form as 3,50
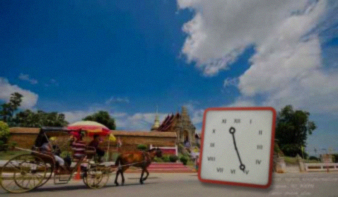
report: 11,26
